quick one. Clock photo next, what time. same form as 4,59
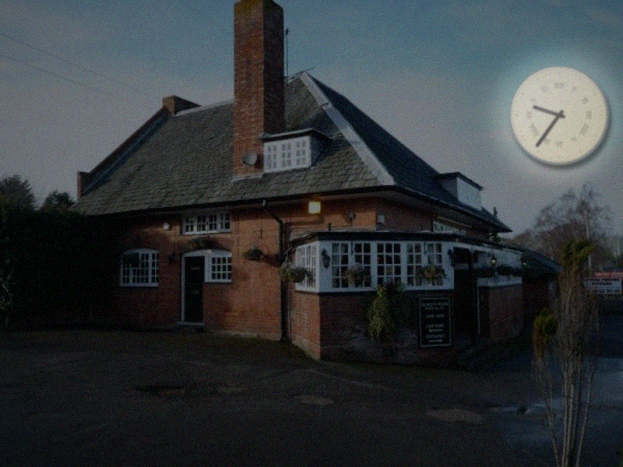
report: 9,36
